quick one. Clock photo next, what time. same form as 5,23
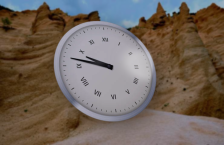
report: 9,47
